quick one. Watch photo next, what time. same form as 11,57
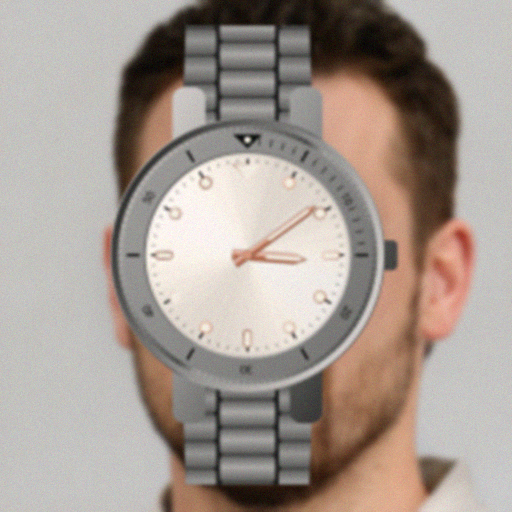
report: 3,09
